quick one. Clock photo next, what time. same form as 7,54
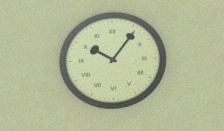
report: 10,06
